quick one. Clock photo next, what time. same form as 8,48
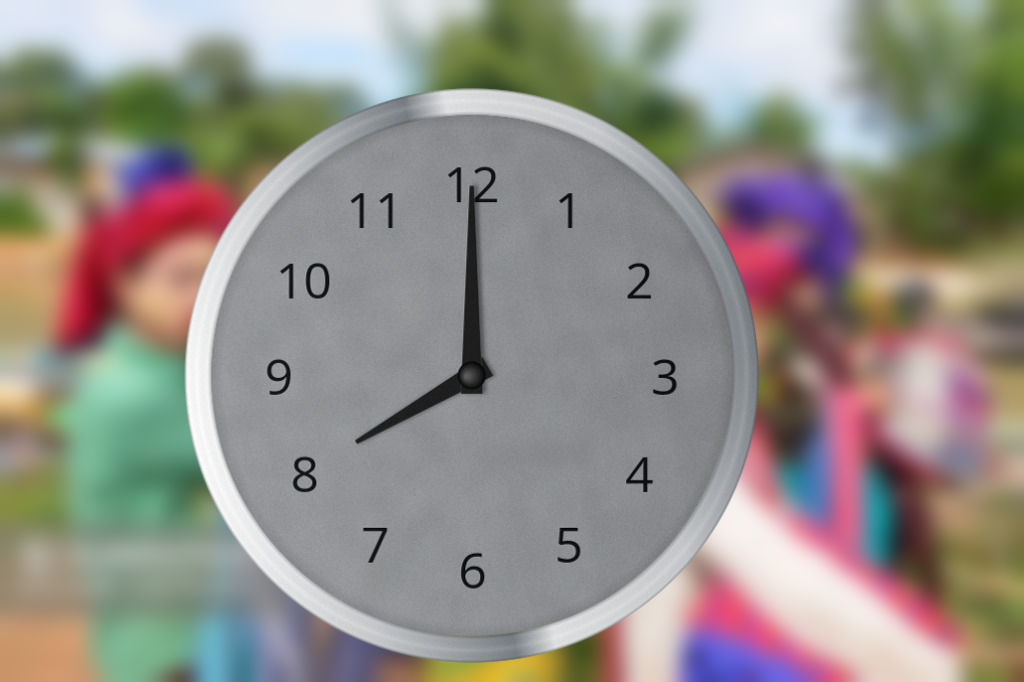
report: 8,00
